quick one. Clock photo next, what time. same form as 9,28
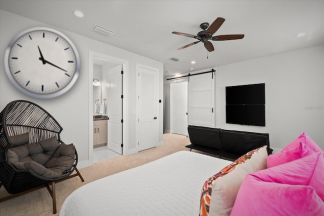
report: 11,19
